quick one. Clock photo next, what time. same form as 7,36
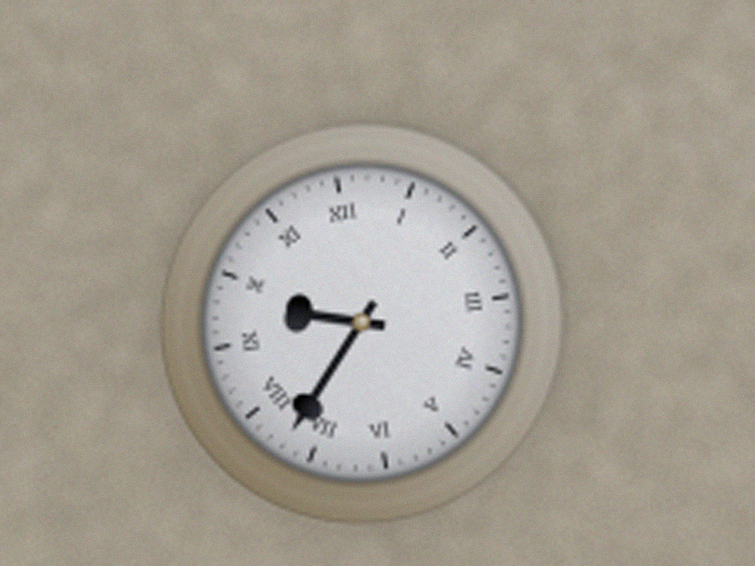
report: 9,37
